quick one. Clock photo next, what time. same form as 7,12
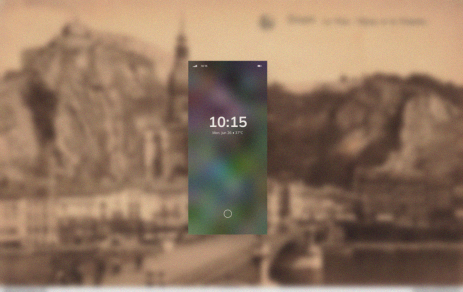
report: 10,15
